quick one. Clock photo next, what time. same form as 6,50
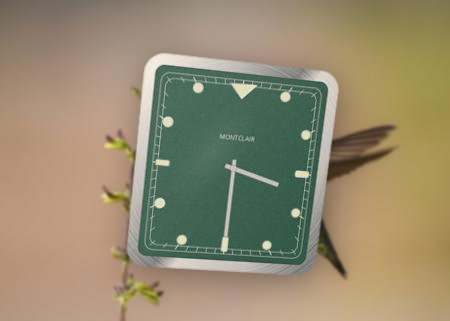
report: 3,30
